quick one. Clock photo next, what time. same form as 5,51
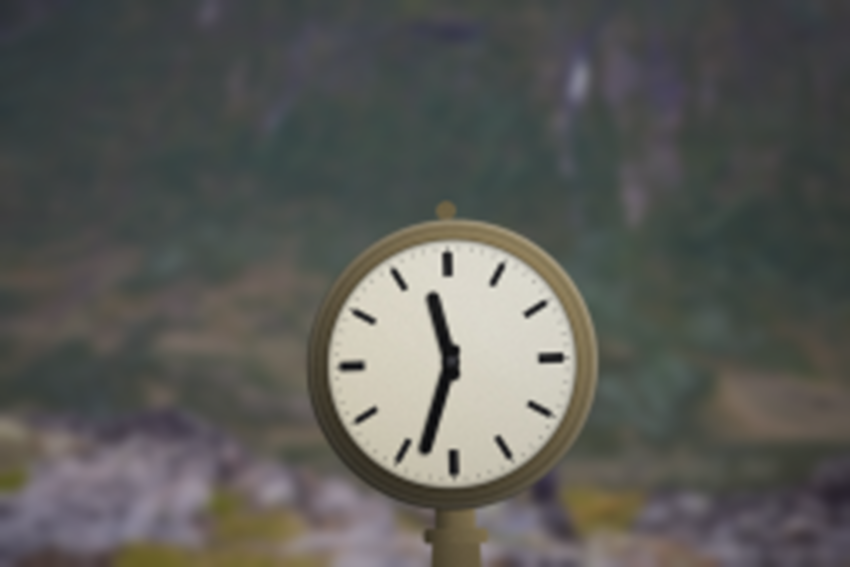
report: 11,33
